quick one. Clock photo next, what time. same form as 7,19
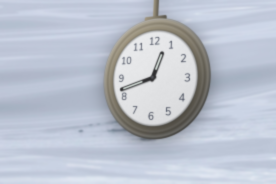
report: 12,42
